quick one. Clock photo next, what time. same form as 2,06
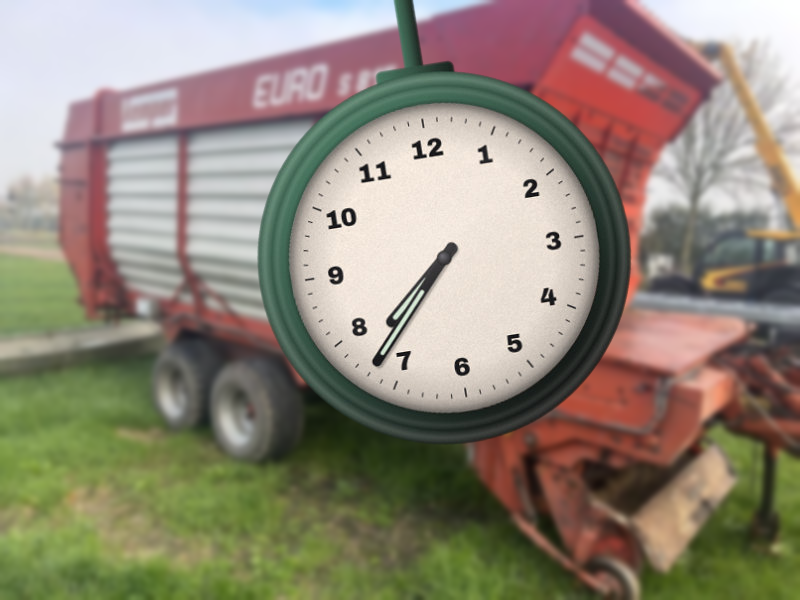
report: 7,37
